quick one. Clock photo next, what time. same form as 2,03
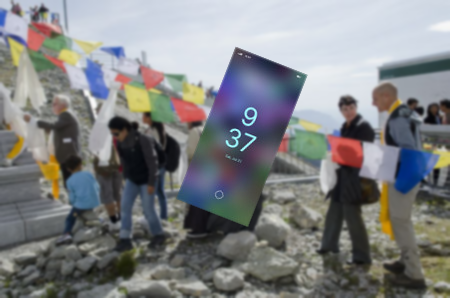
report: 9,37
